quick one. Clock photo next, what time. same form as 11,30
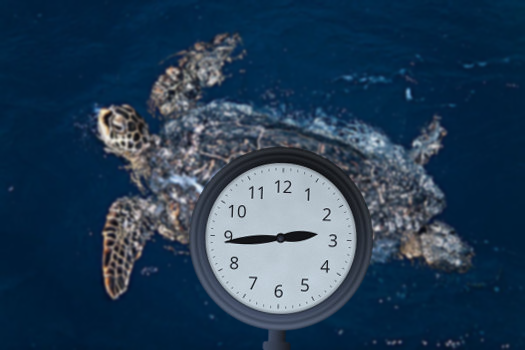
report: 2,44
